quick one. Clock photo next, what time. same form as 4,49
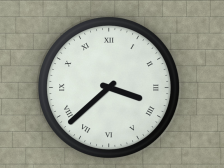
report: 3,38
